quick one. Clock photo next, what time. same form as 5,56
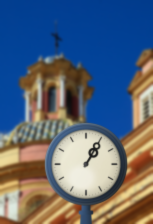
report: 1,05
